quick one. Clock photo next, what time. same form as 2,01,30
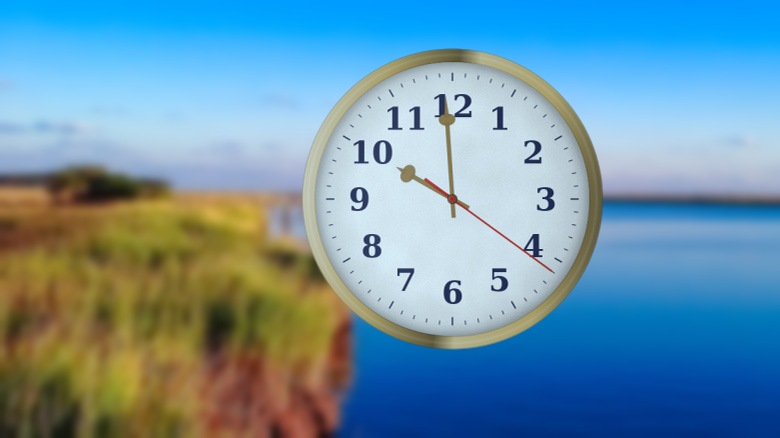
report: 9,59,21
